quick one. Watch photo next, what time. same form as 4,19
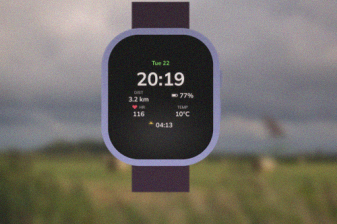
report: 20,19
